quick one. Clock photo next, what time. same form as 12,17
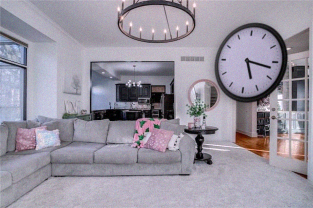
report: 5,17
